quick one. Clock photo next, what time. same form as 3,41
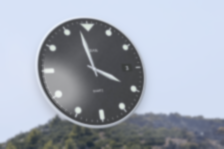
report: 3,58
